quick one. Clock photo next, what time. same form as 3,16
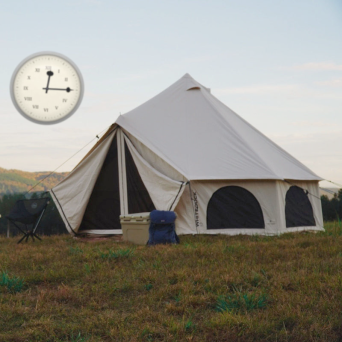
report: 12,15
